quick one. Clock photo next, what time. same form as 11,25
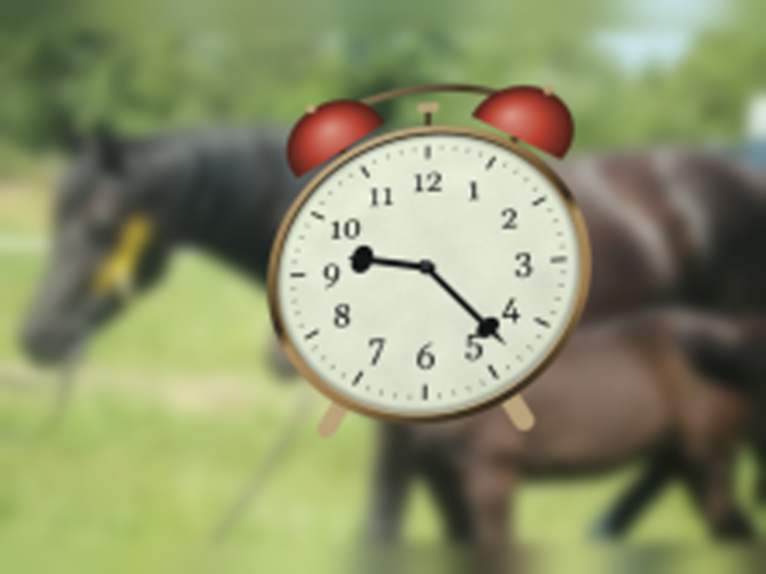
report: 9,23
